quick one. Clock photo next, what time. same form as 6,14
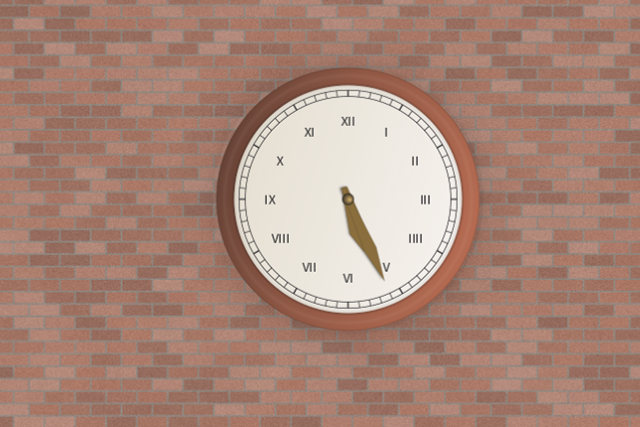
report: 5,26
